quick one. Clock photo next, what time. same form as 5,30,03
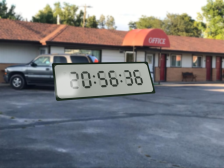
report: 20,56,36
